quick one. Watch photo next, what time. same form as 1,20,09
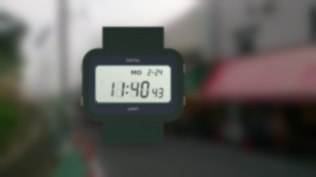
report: 11,40,43
